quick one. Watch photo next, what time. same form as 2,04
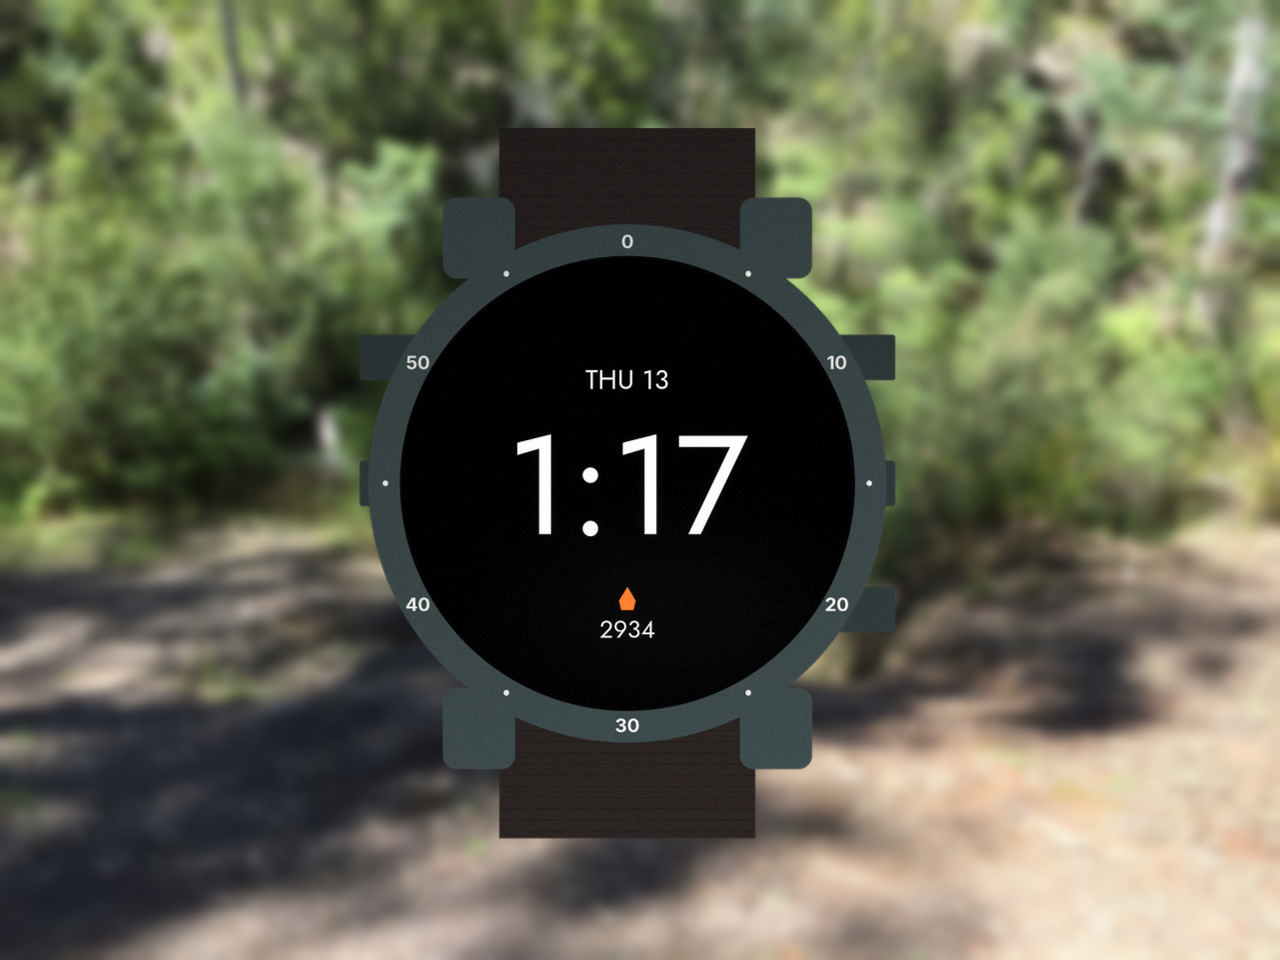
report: 1,17
